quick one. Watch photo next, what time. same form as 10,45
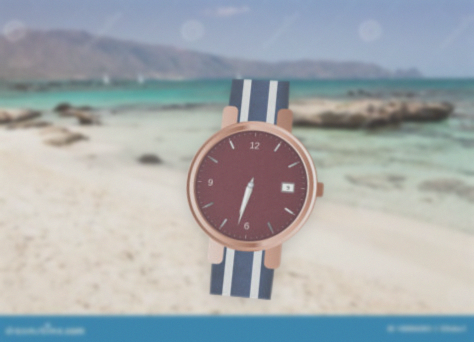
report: 6,32
